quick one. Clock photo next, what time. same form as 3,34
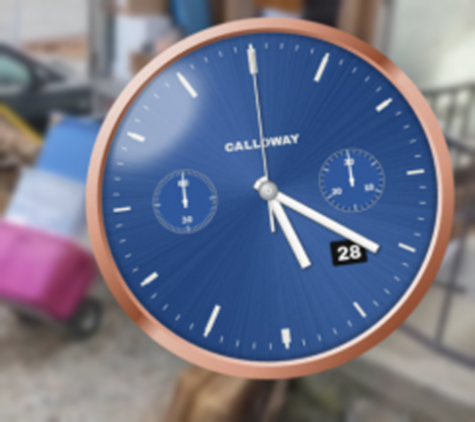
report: 5,21
